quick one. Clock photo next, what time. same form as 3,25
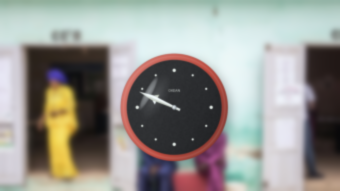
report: 9,49
